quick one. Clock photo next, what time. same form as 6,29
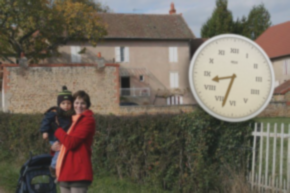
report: 8,33
